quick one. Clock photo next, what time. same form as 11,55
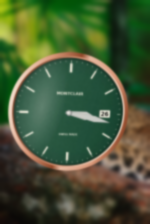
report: 3,17
